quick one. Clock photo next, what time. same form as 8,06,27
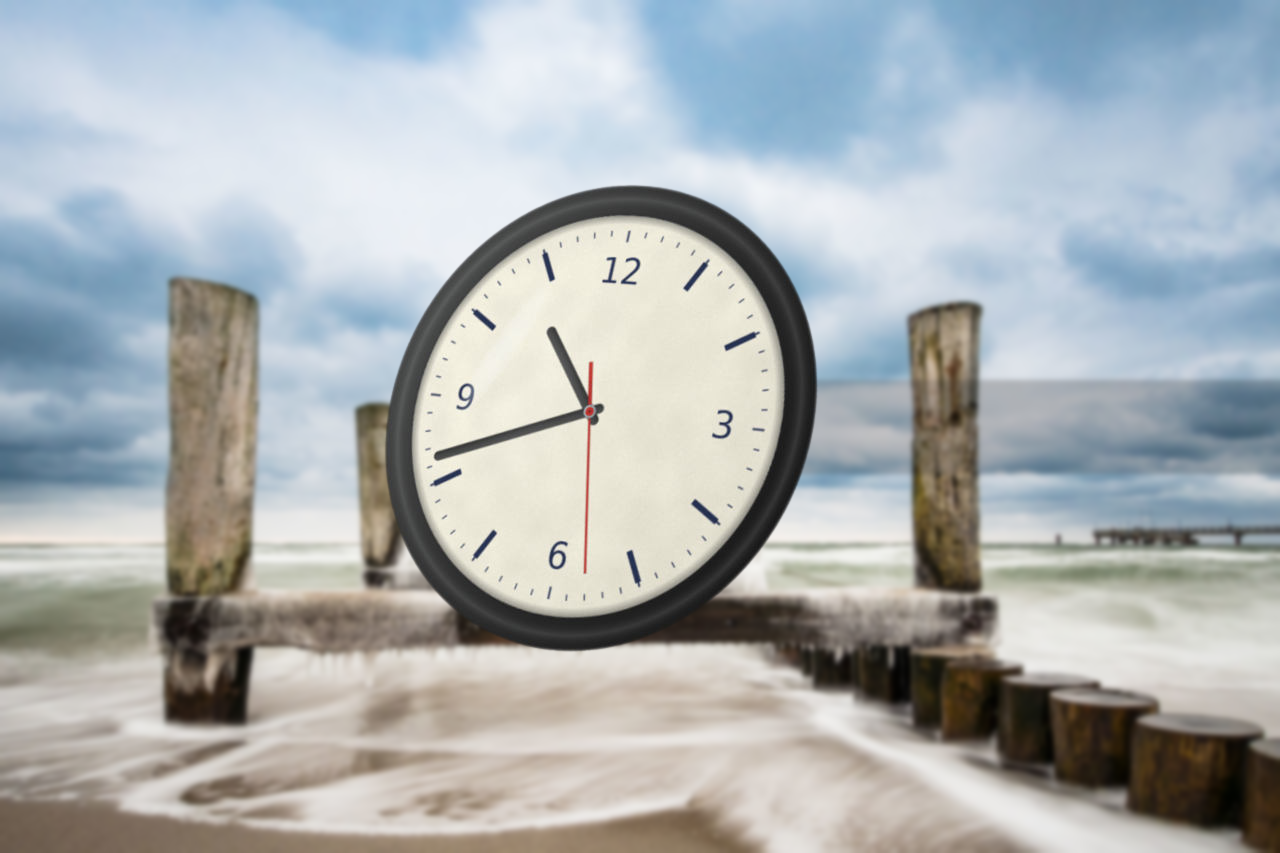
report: 10,41,28
